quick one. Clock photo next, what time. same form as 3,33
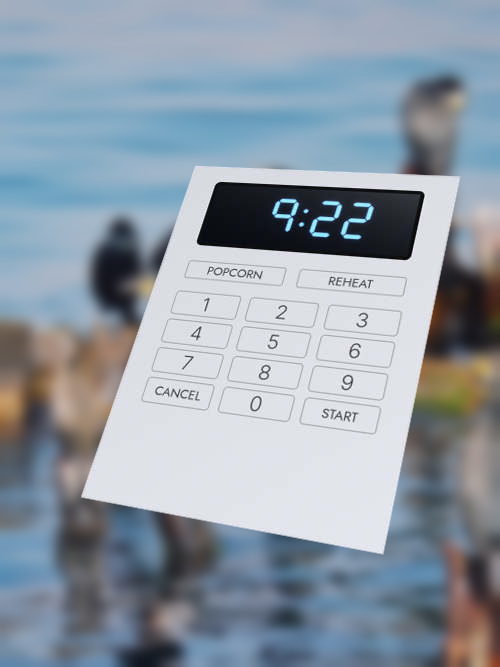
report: 9,22
